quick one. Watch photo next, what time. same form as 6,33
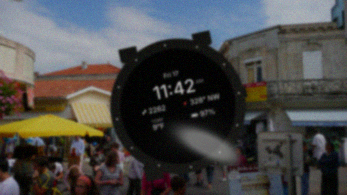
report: 11,42
